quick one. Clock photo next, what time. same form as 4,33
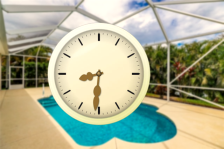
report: 8,31
